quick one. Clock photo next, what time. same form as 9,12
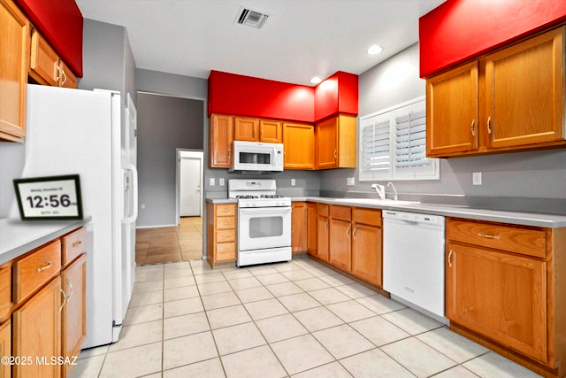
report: 12,56
